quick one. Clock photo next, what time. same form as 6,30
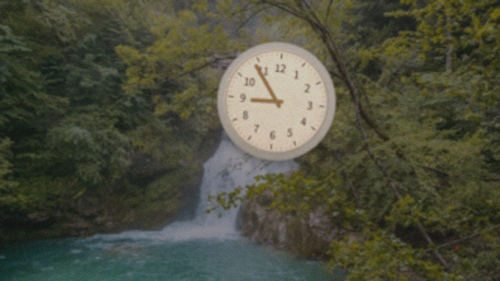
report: 8,54
